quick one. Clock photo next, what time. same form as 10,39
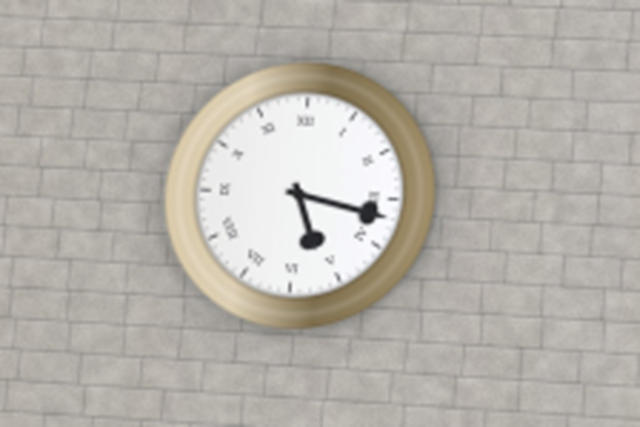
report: 5,17
